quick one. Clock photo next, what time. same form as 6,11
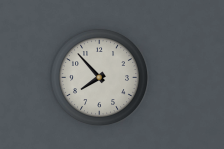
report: 7,53
